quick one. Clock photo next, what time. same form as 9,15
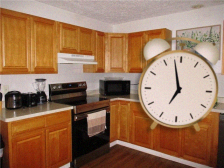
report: 6,58
